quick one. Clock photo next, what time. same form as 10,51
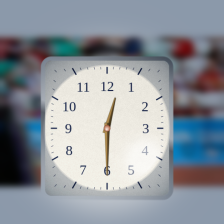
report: 12,30
